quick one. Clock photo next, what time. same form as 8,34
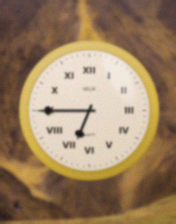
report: 6,45
